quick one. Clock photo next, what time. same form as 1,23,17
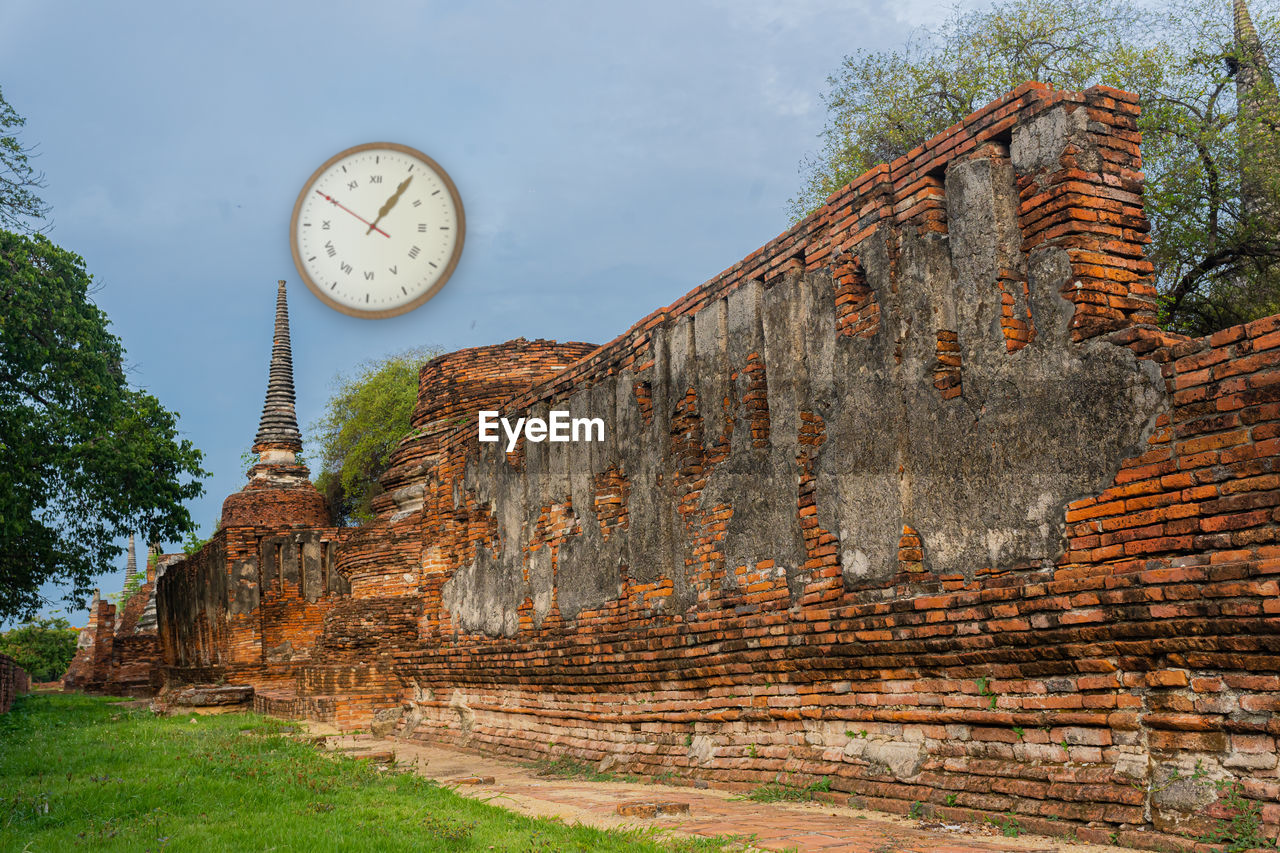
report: 1,05,50
